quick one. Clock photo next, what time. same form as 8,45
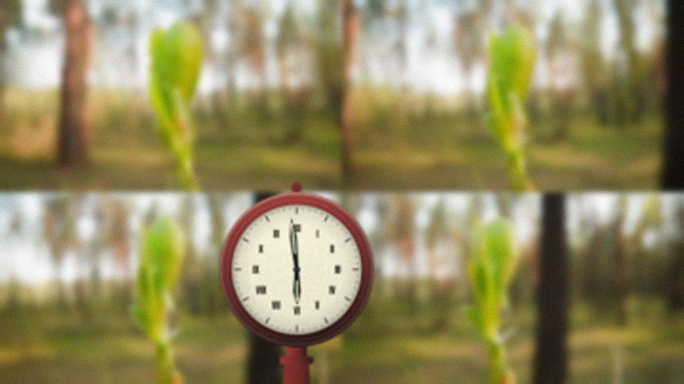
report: 5,59
